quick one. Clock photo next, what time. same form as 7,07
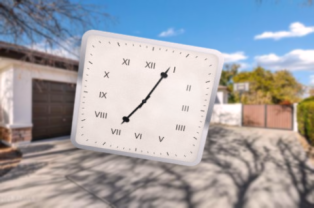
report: 7,04
